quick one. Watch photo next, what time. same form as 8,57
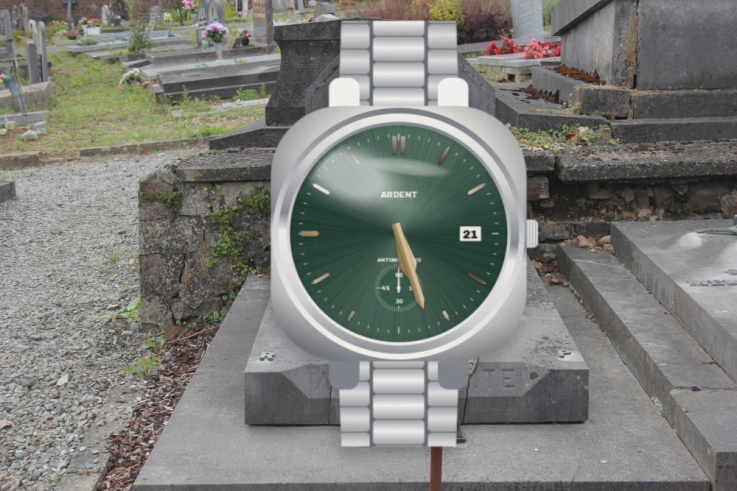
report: 5,27
